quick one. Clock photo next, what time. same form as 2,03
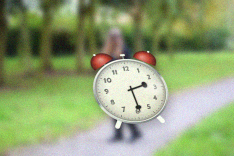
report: 2,29
